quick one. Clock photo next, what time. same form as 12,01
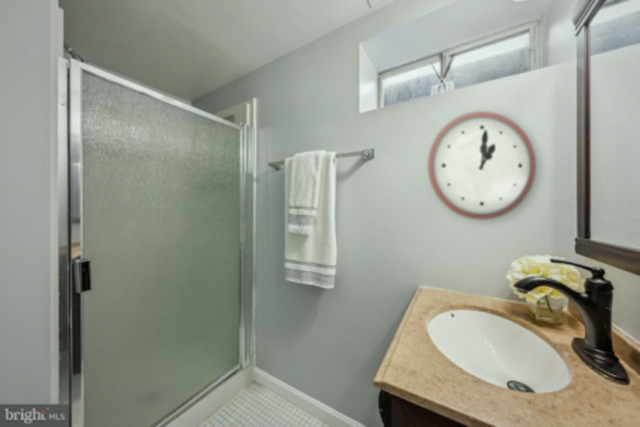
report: 1,01
